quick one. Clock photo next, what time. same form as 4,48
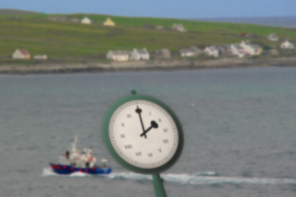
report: 2,00
